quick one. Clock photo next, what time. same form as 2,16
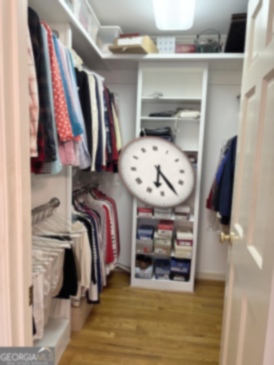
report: 6,25
